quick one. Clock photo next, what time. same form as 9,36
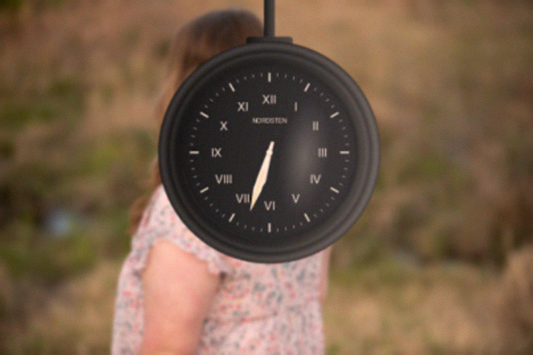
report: 6,33
